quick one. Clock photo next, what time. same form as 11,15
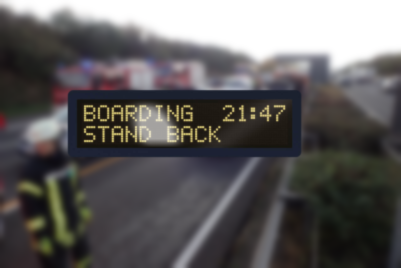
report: 21,47
